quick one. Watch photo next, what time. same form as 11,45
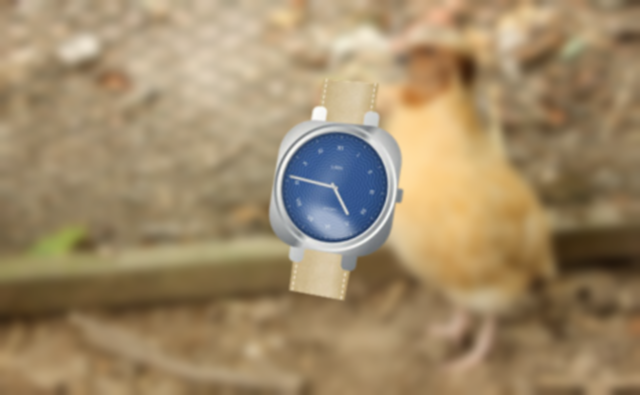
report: 4,46
